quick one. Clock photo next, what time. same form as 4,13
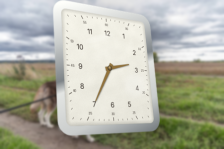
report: 2,35
